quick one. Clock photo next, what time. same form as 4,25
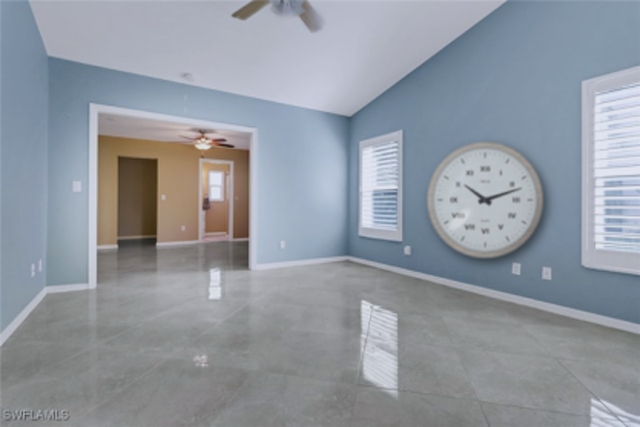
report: 10,12
